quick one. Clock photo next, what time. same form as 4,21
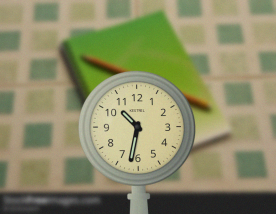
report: 10,32
